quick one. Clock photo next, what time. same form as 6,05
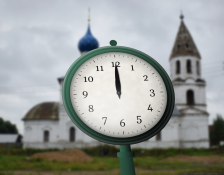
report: 12,00
